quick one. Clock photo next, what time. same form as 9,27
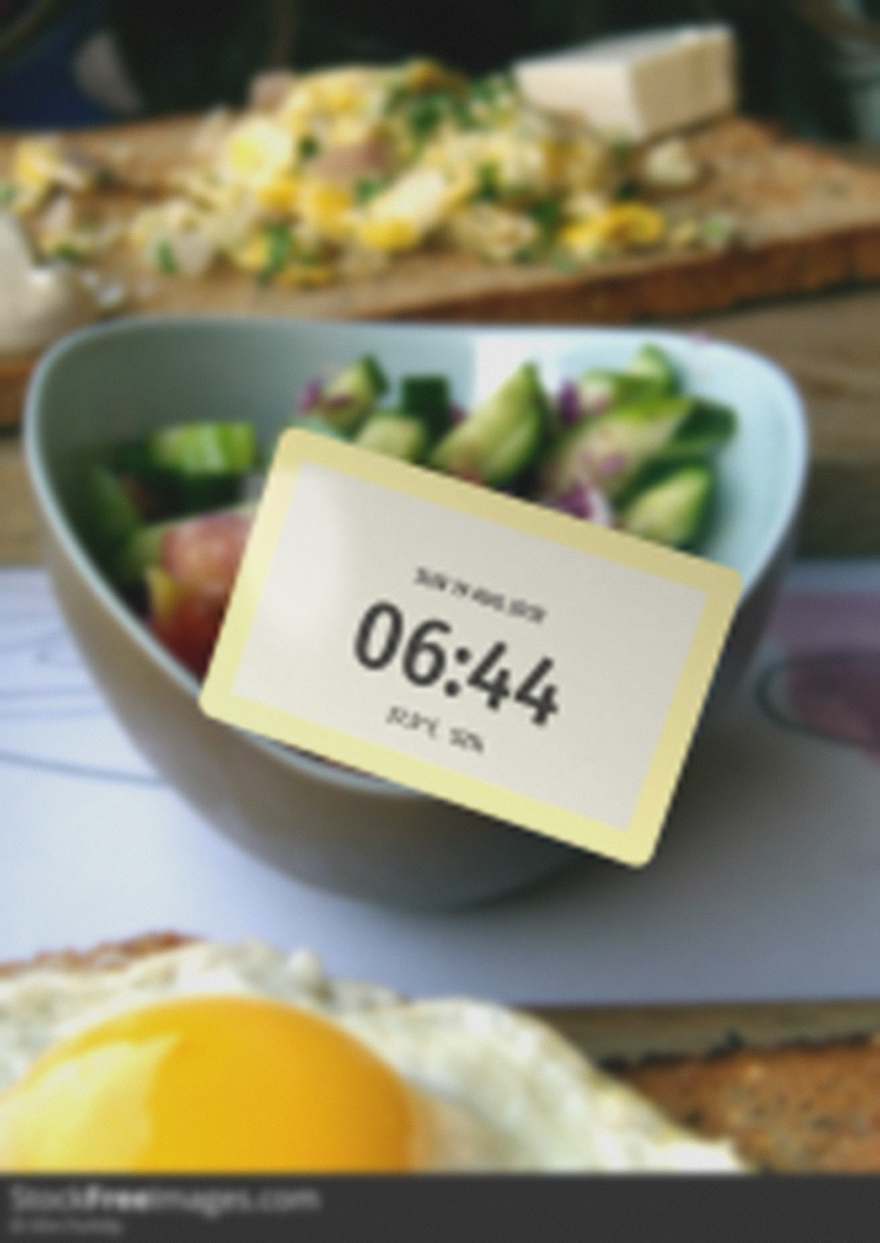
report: 6,44
